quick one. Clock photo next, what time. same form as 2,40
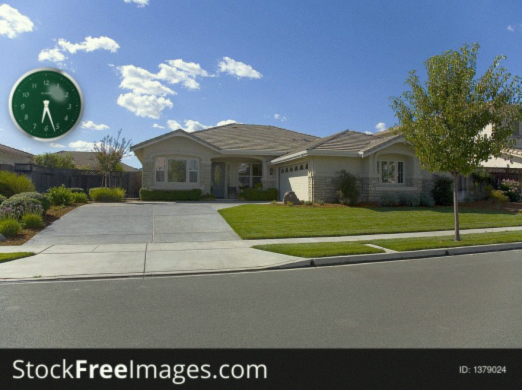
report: 6,27
